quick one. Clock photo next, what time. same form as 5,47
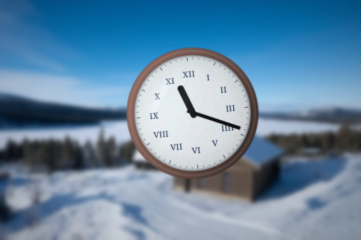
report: 11,19
